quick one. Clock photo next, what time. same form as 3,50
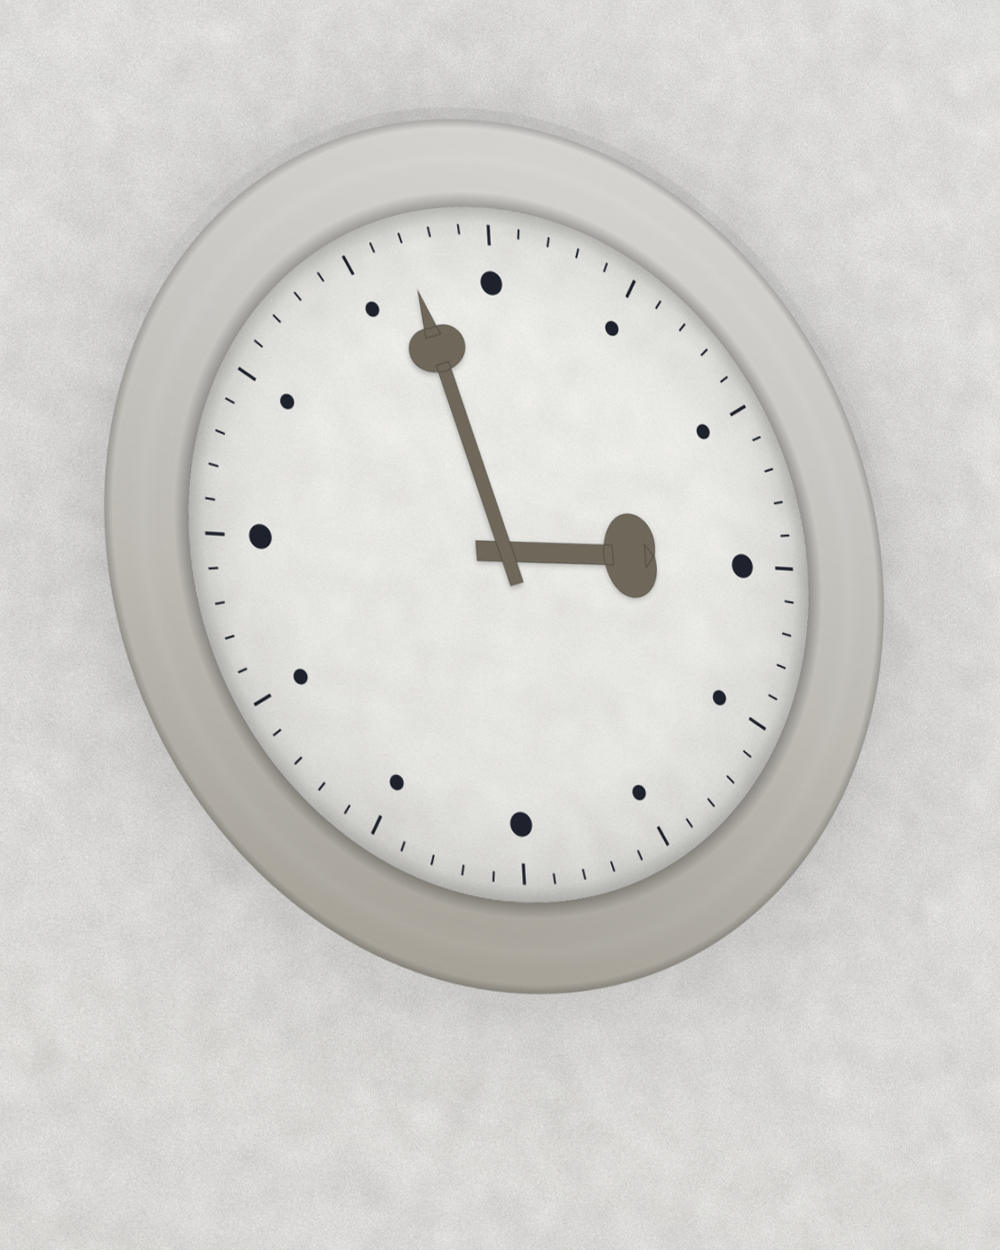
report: 2,57
